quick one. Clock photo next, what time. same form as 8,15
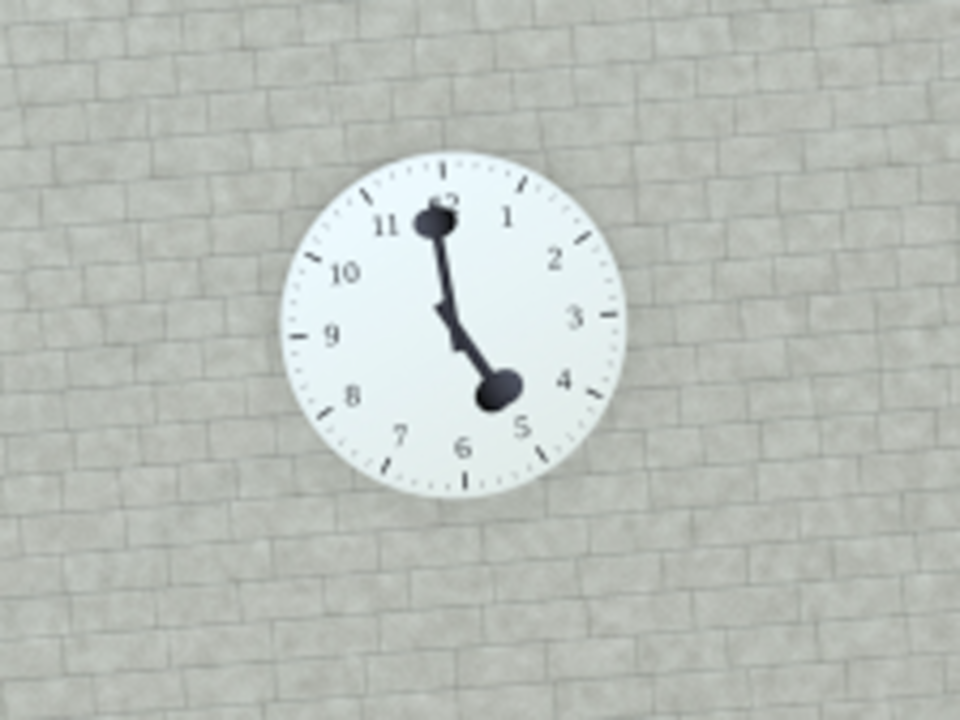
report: 4,59
